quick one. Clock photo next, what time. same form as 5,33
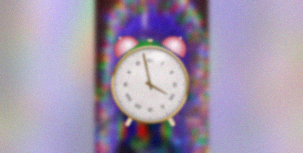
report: 3,58
